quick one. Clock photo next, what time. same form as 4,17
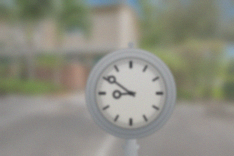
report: 8,51
